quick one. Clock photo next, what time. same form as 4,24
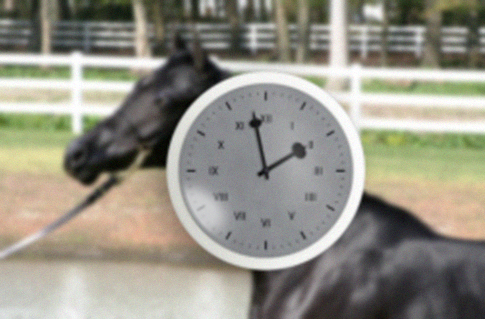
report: 1,58
